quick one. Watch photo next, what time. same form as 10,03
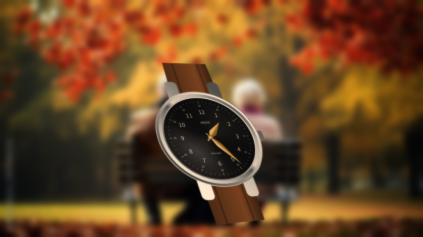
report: 1,24
